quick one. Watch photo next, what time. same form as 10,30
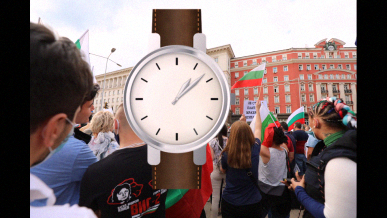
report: 1,08
